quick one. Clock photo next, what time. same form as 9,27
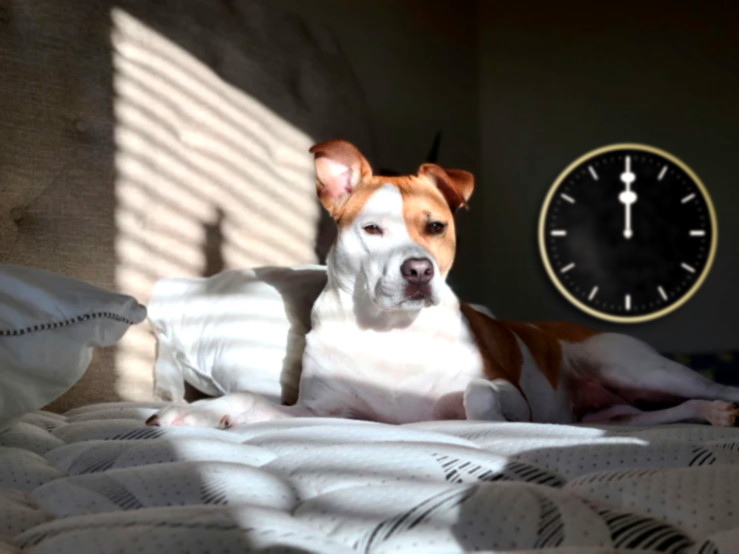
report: 12,00
